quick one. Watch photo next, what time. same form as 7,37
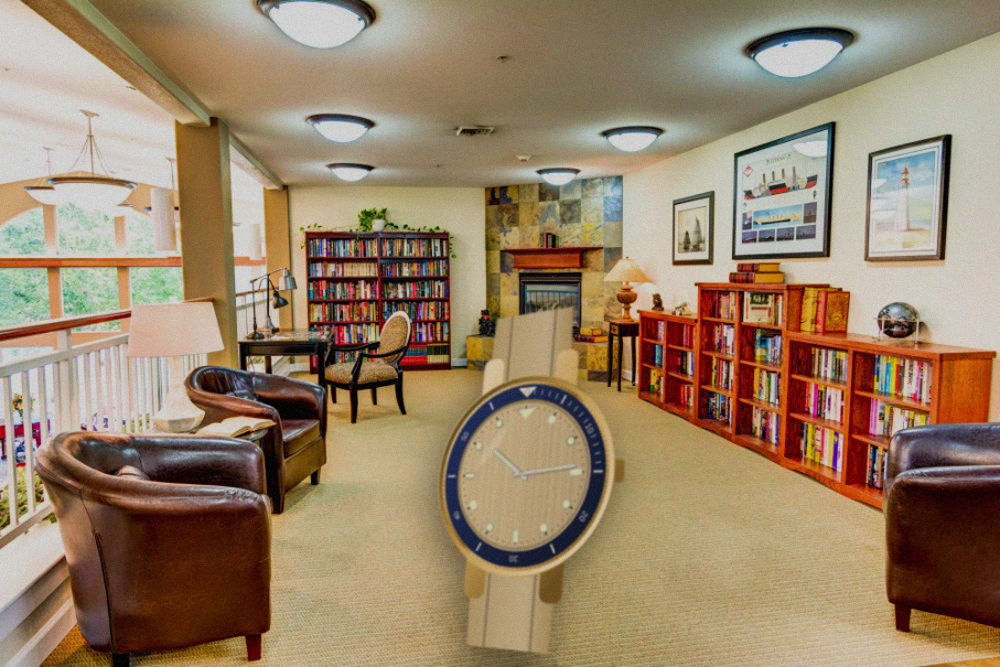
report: 10,14
